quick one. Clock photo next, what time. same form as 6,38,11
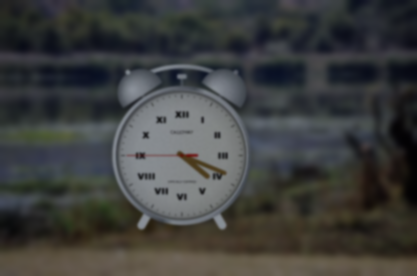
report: 4,18,45
